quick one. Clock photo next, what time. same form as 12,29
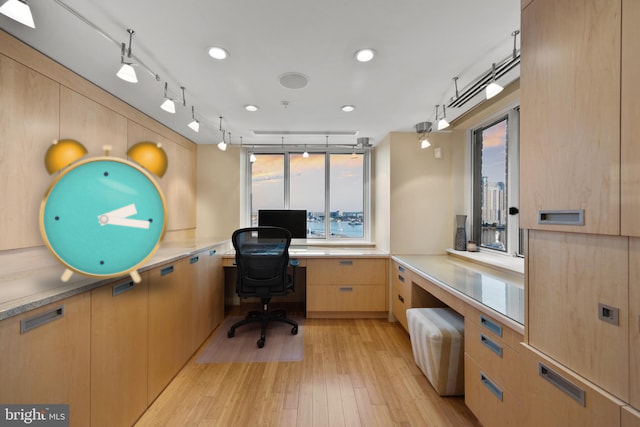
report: 2,16
